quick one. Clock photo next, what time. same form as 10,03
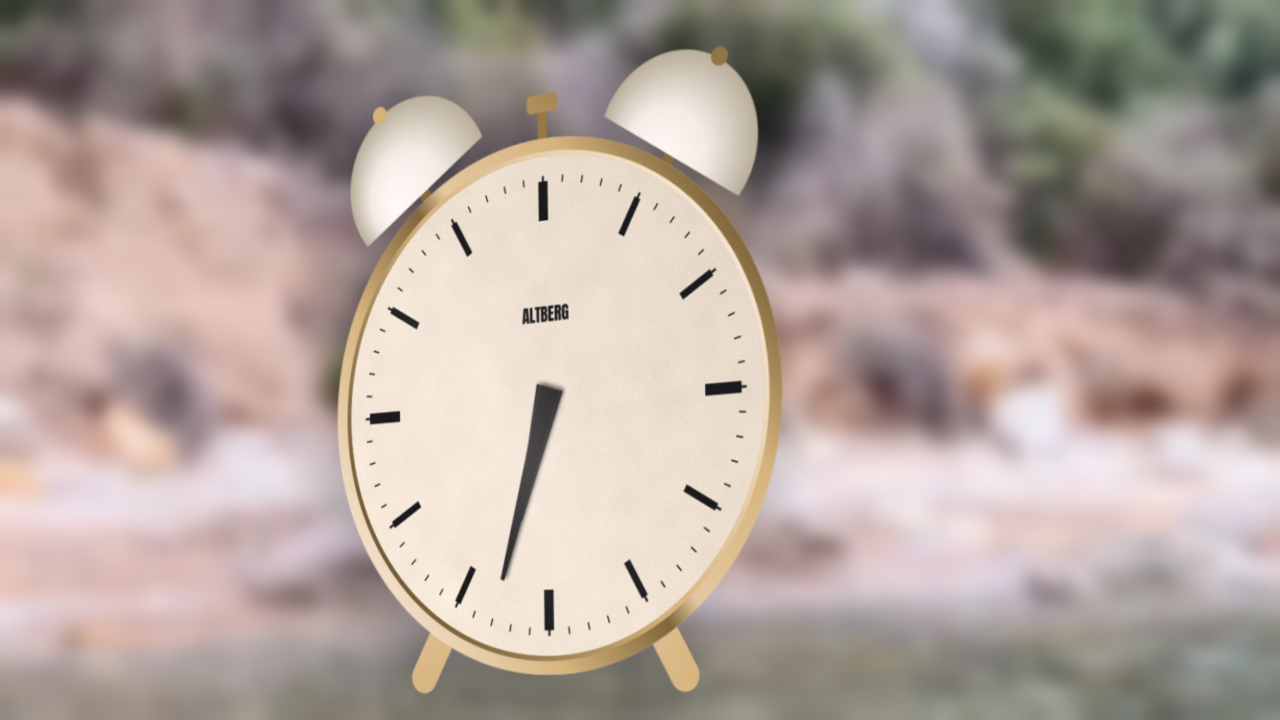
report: 6,33
